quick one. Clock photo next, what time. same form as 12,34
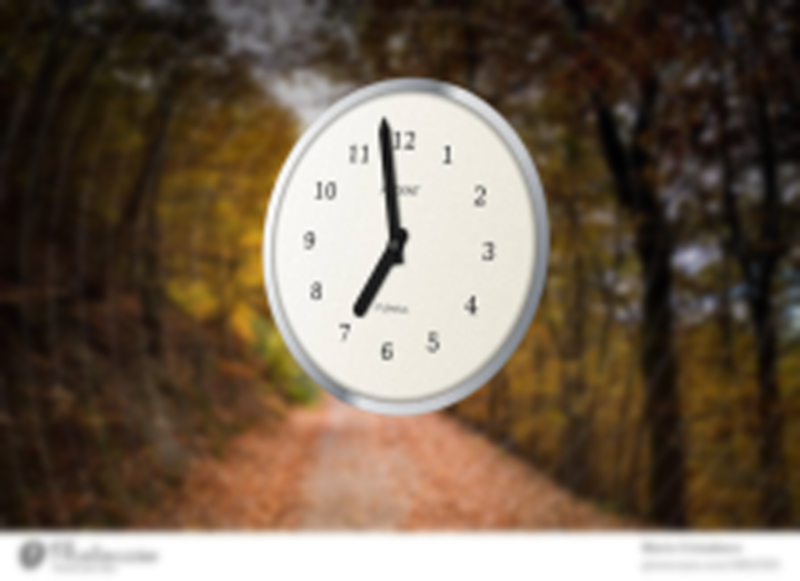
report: 6,58
